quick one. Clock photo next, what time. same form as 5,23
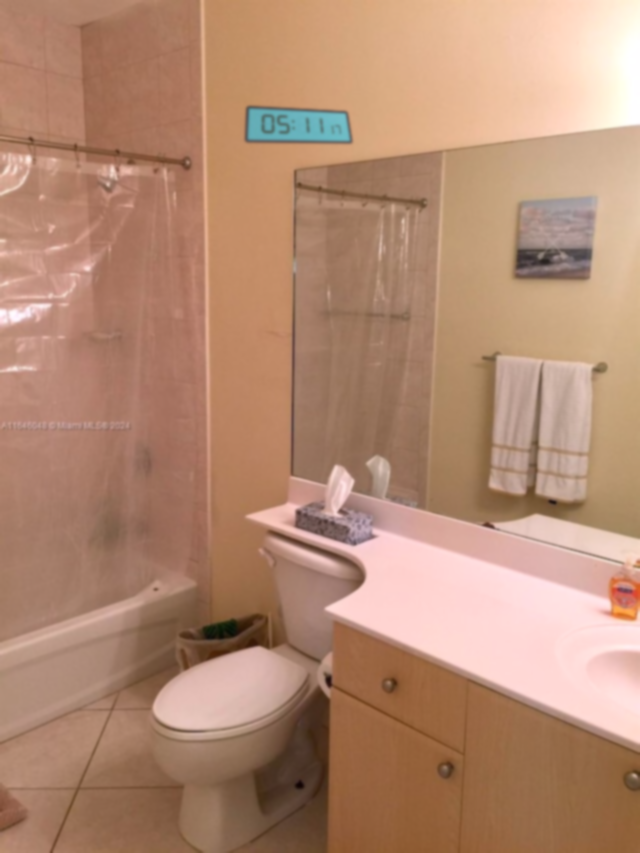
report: 5,11
